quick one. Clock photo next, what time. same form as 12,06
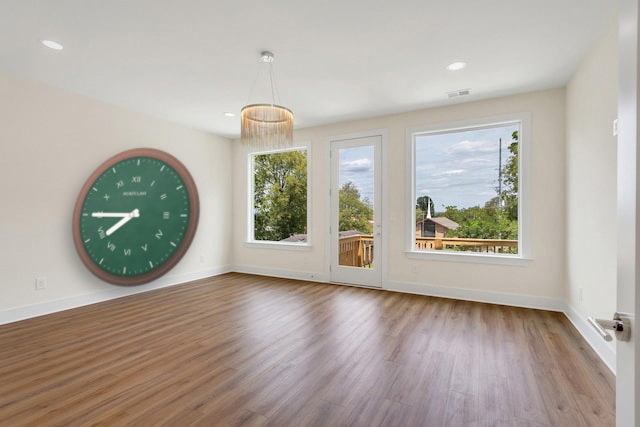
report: 7,45
